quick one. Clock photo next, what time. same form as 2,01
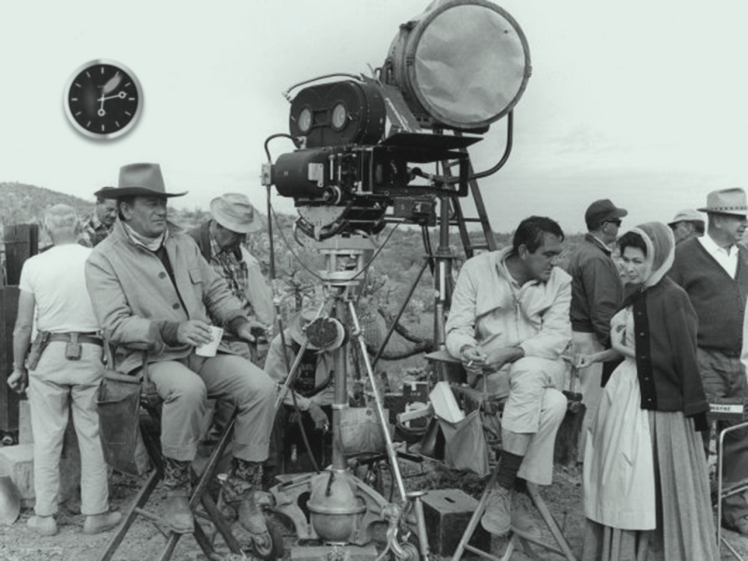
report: 6,13
